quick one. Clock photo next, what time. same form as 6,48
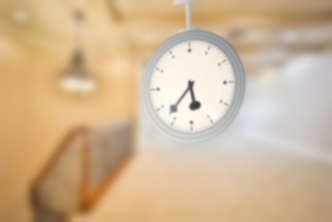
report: 5,37
